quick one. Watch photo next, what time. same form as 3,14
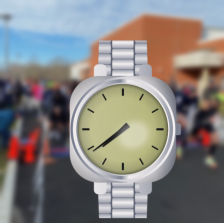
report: 7,39
